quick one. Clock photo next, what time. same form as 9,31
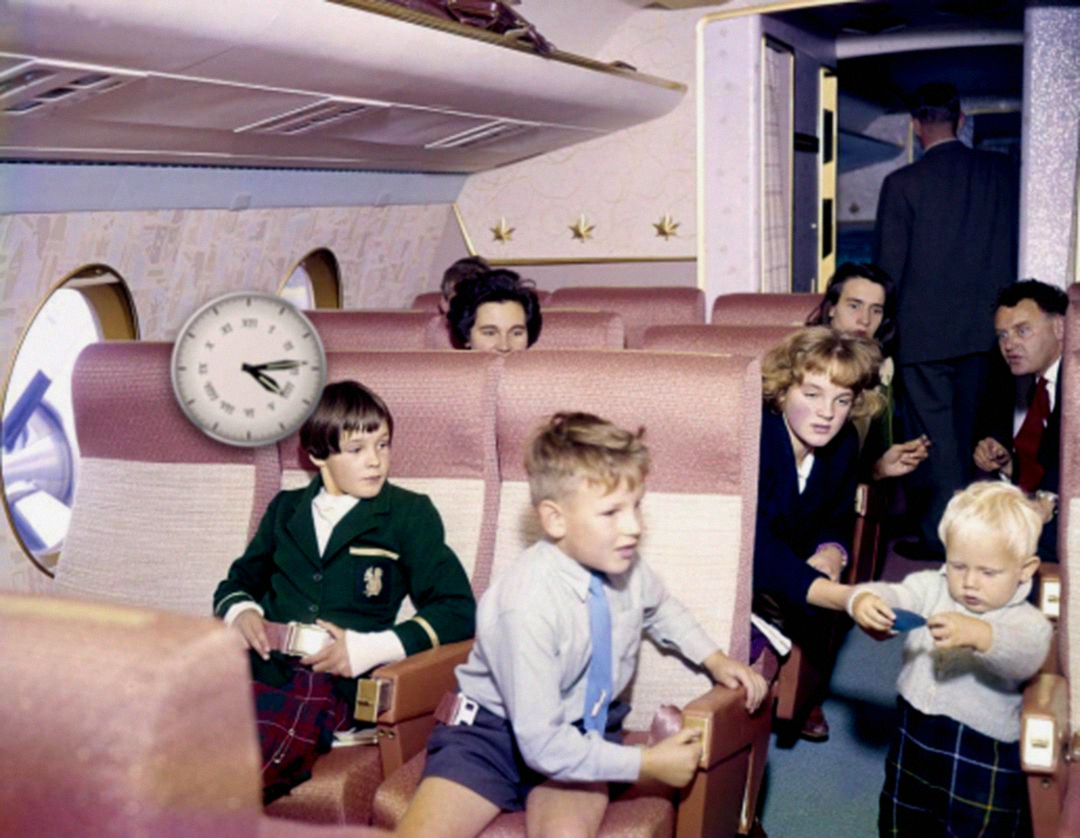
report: 4,14
